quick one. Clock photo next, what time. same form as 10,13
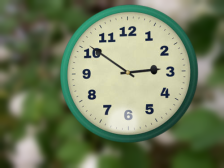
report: 2,51
